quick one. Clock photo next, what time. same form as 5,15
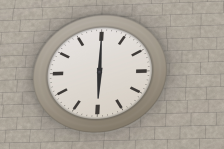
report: 6,00
